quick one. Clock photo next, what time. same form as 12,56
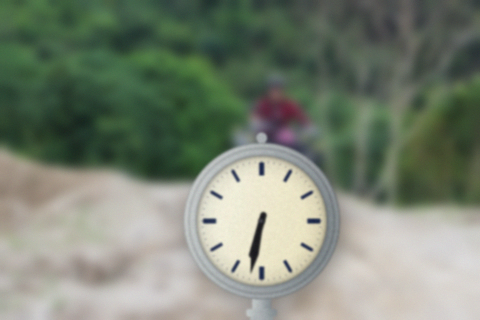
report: 6,32
